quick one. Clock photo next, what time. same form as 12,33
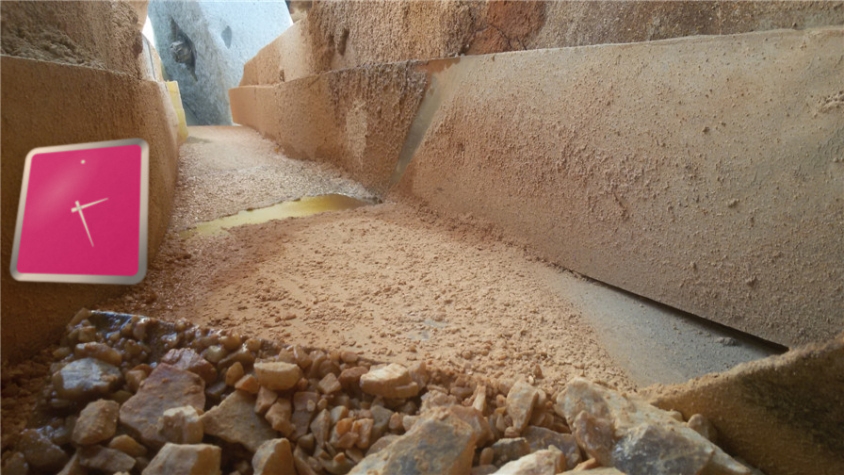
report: 2,26
